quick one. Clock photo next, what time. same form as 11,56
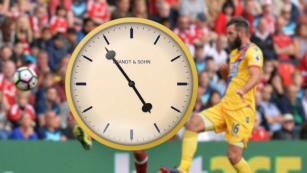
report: 4,54
